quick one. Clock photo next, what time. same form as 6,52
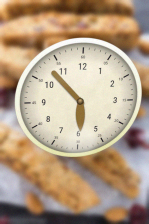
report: 5,53
